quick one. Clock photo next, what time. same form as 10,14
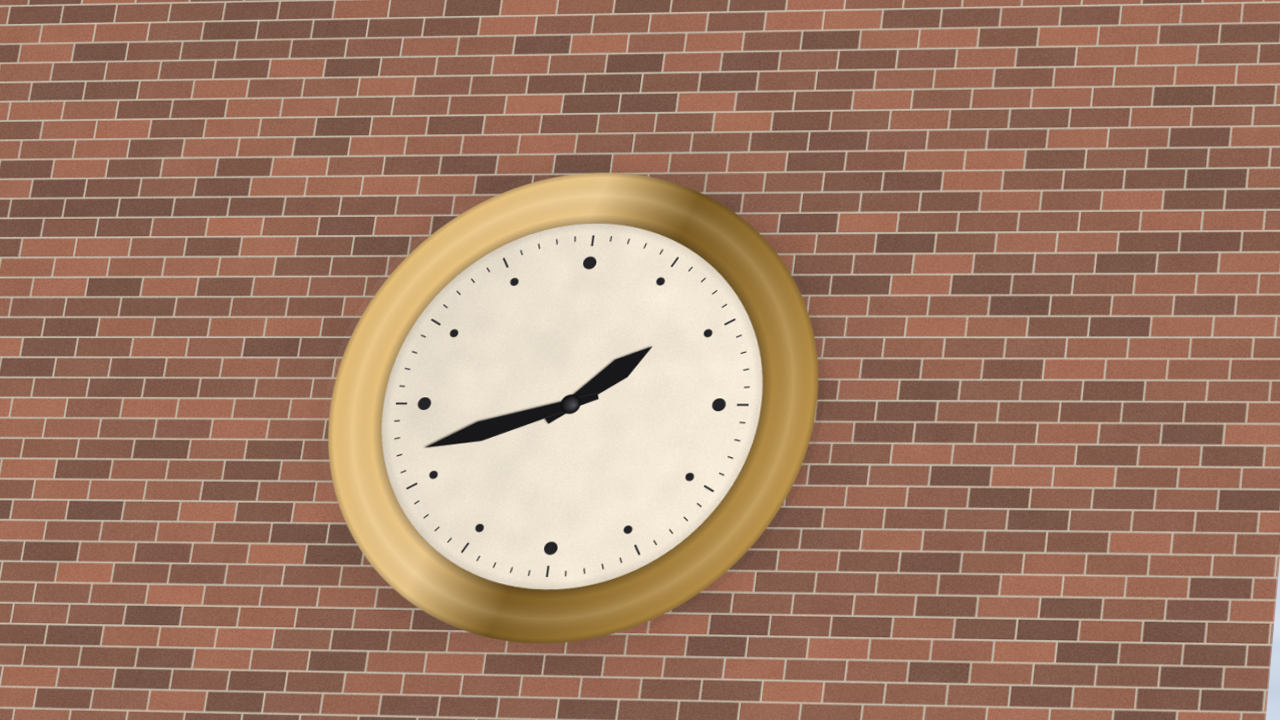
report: 1,42
